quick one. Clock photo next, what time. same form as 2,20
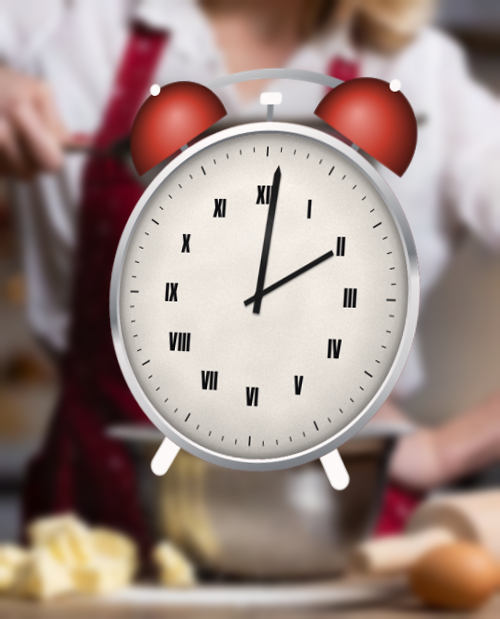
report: 2,01
